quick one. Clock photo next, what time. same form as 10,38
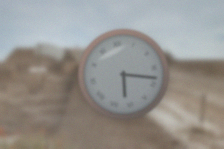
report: 6,18
